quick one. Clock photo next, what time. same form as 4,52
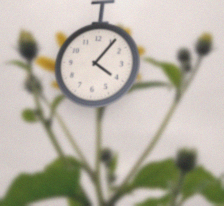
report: 4,06
